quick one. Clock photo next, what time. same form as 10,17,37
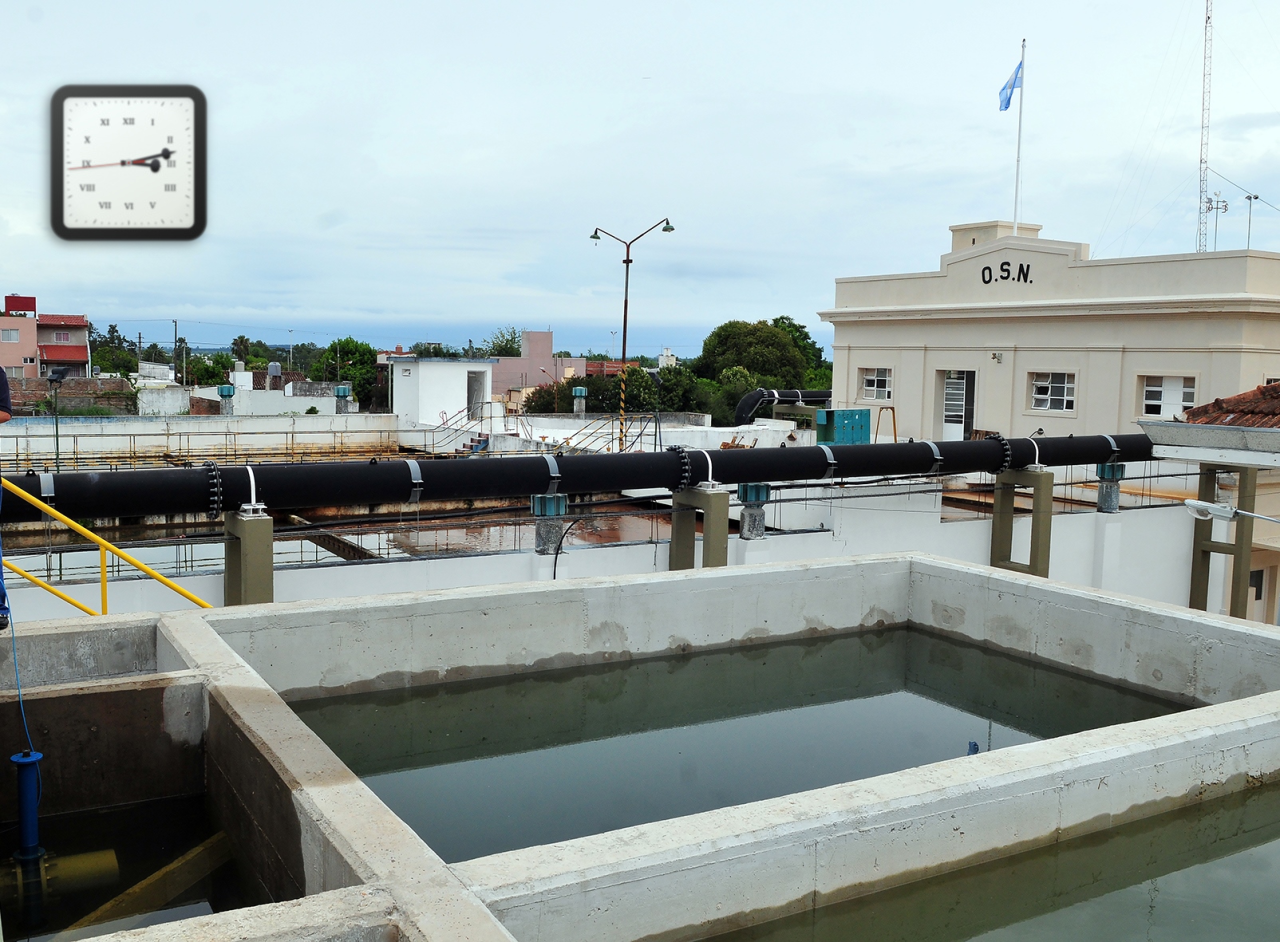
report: 3,12,44
